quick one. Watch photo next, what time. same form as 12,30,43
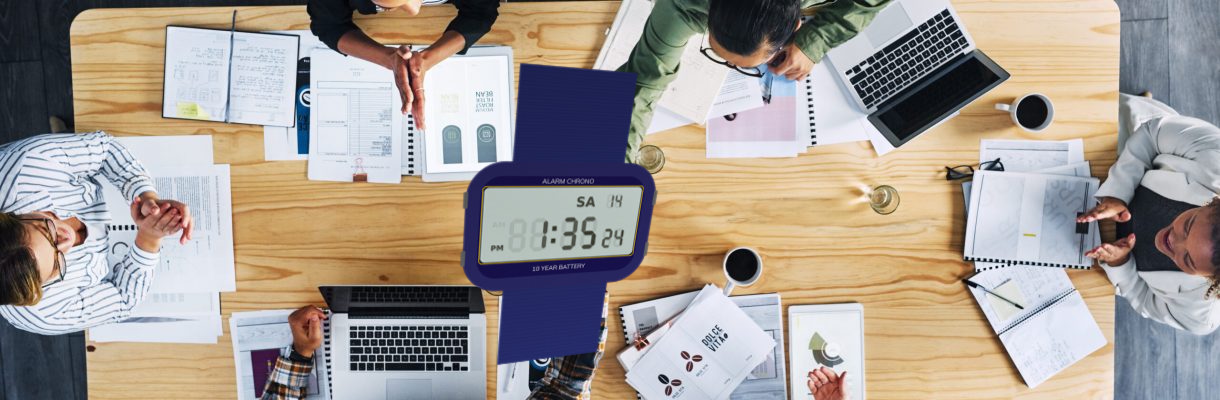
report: 1,35,24
